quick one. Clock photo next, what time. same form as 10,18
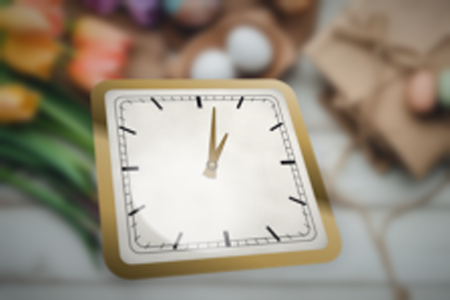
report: 1,02
